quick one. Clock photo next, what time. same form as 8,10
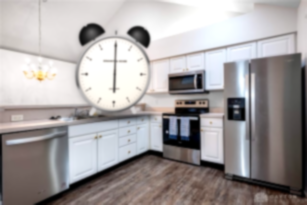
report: 6,00
